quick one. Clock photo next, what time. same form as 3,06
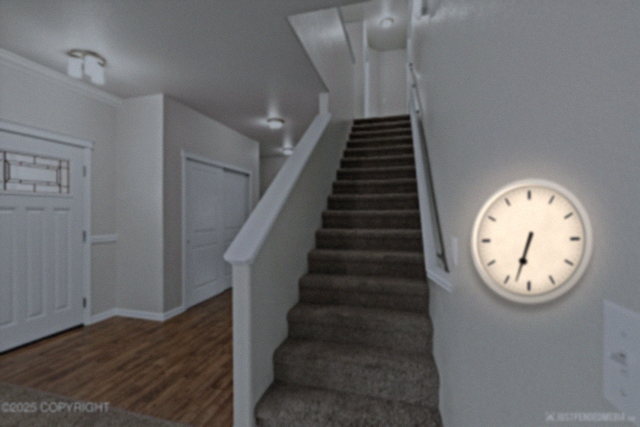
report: 6,33
